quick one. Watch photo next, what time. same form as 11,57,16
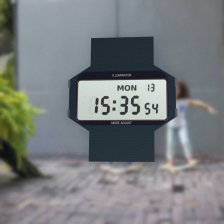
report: 15,35,54
